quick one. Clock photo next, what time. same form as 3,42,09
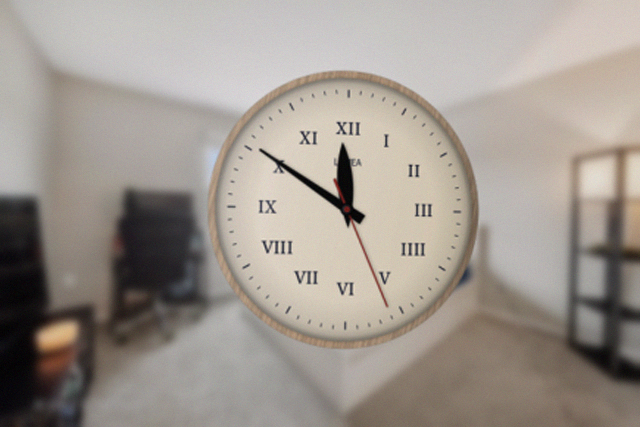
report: 11,50,26
